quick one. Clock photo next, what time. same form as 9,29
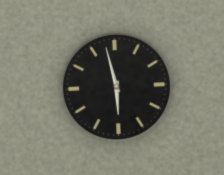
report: 5,58
